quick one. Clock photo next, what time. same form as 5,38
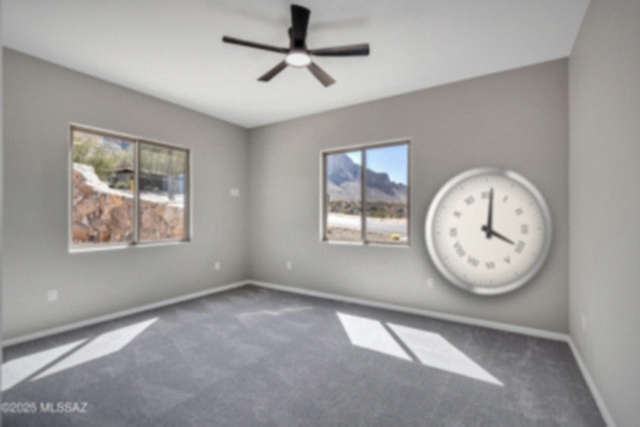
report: 4,01
